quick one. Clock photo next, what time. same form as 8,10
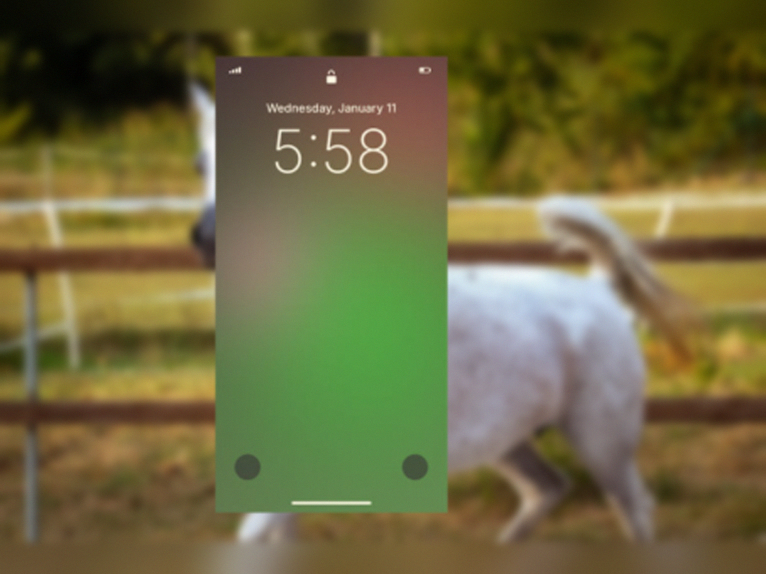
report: 5,58
